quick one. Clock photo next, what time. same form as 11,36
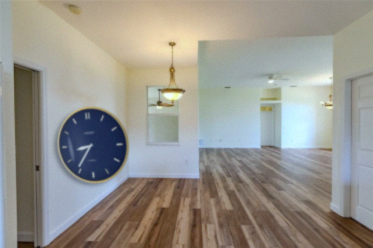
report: 8,36
